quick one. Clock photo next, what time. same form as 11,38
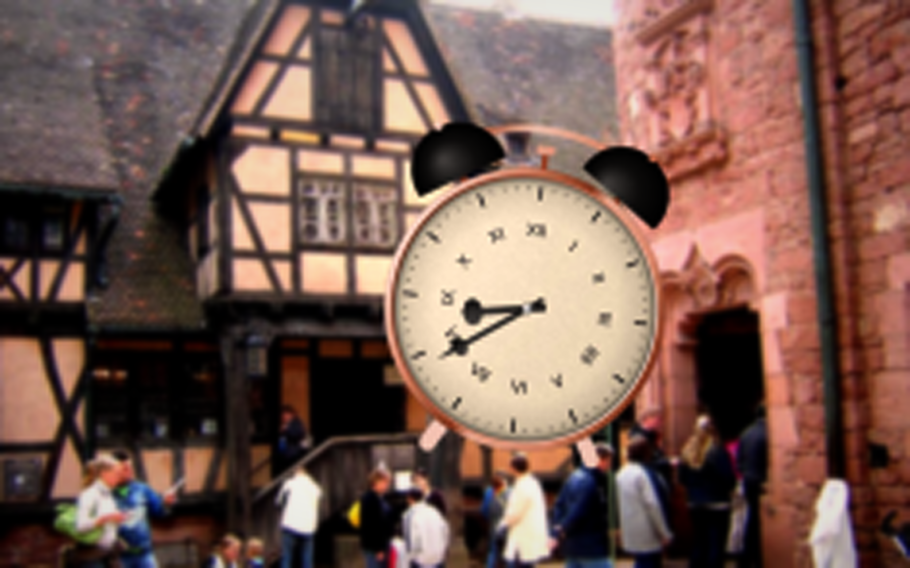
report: 8,39
